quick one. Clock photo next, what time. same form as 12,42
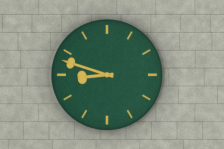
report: 8,48
